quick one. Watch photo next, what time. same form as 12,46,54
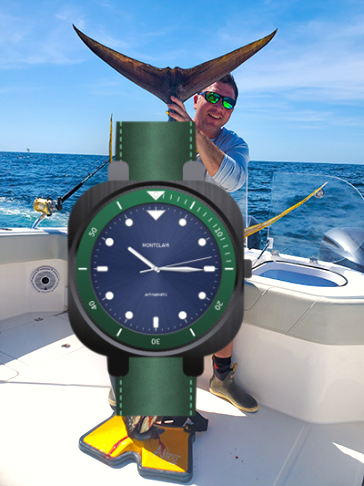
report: 10,15,13
